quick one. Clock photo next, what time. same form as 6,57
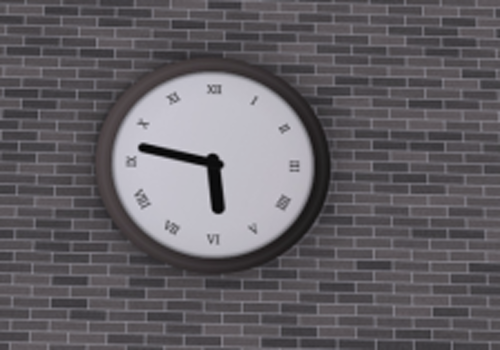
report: 5,47
